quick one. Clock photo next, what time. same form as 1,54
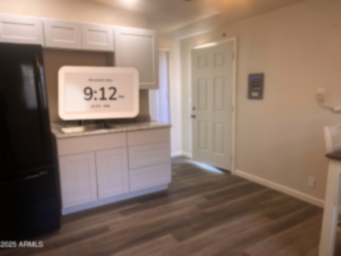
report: 9,12
